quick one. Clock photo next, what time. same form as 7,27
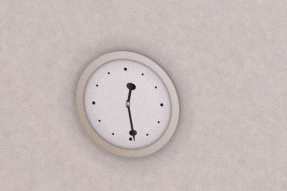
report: 12,29
